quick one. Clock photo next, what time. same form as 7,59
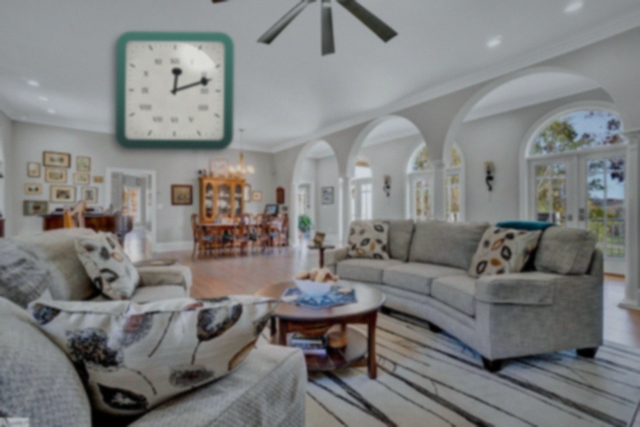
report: 12,12
